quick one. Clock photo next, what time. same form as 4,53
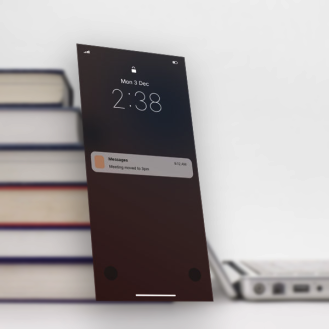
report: 2,38
